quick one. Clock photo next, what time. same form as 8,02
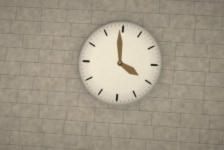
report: 3,59
